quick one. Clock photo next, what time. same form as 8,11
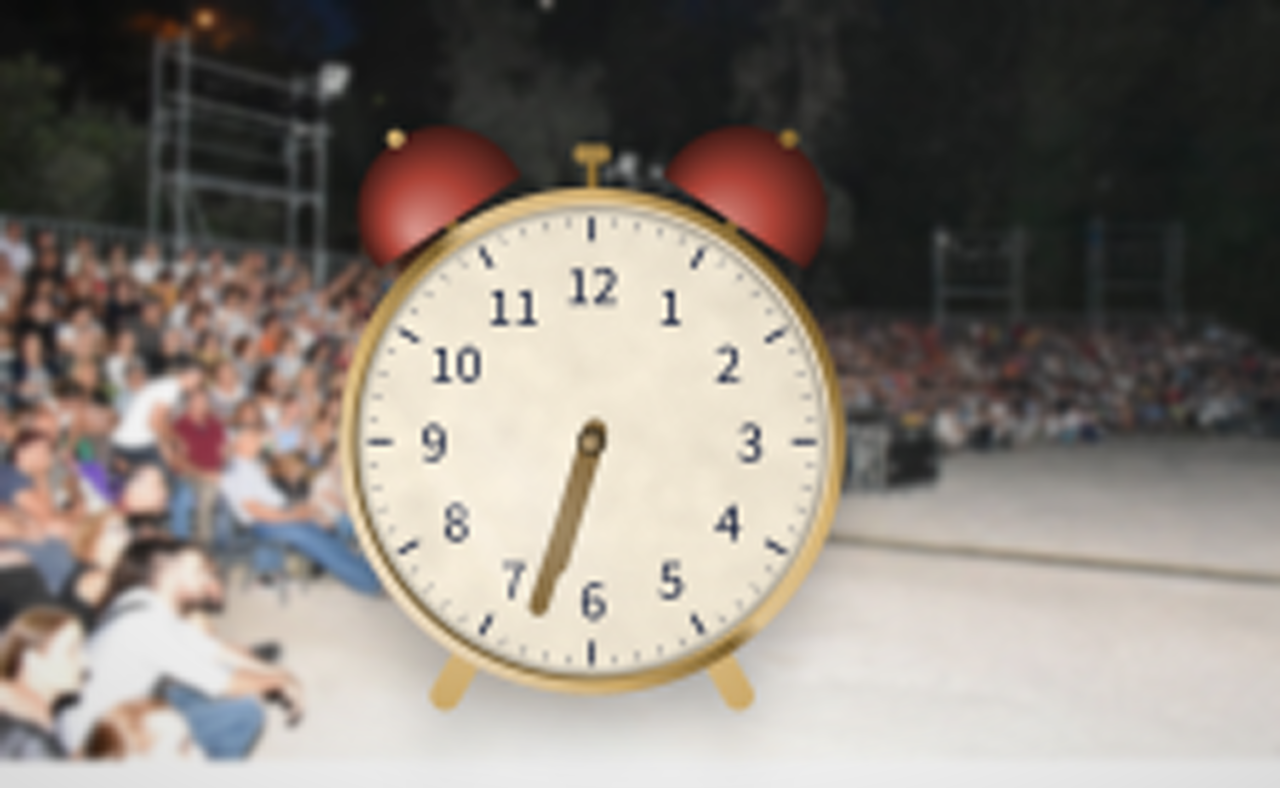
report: 6,33
